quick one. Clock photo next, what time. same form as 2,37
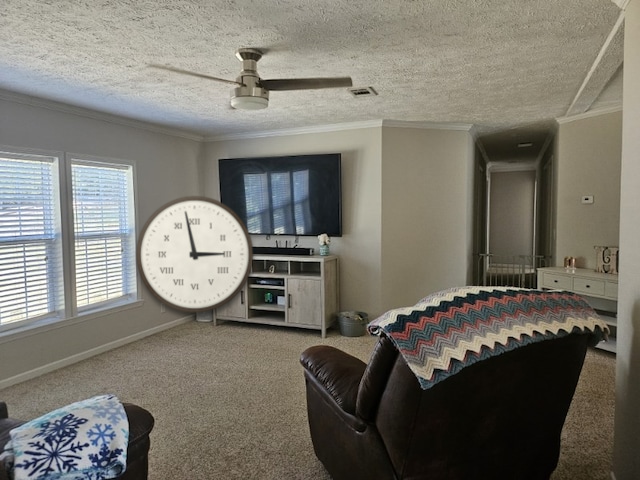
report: 2,58
